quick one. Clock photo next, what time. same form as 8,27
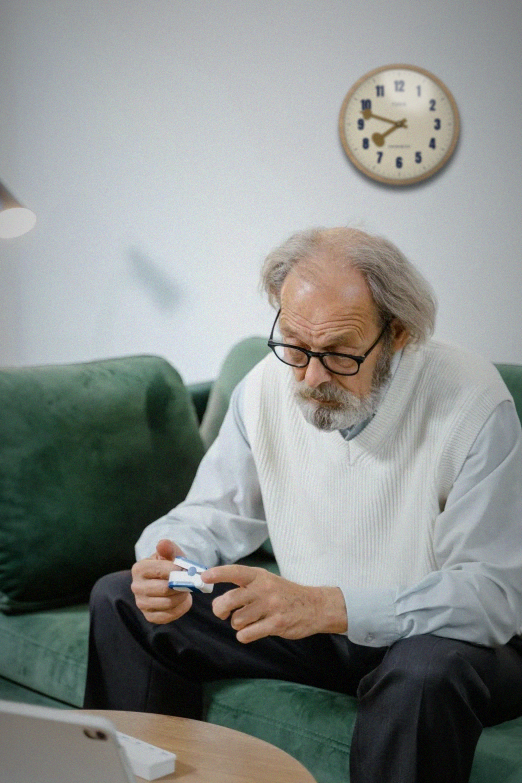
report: 7,48
